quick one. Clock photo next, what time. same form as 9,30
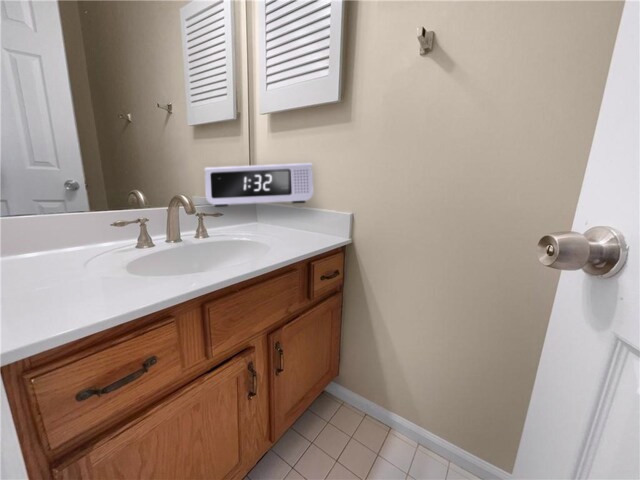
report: 1,32
